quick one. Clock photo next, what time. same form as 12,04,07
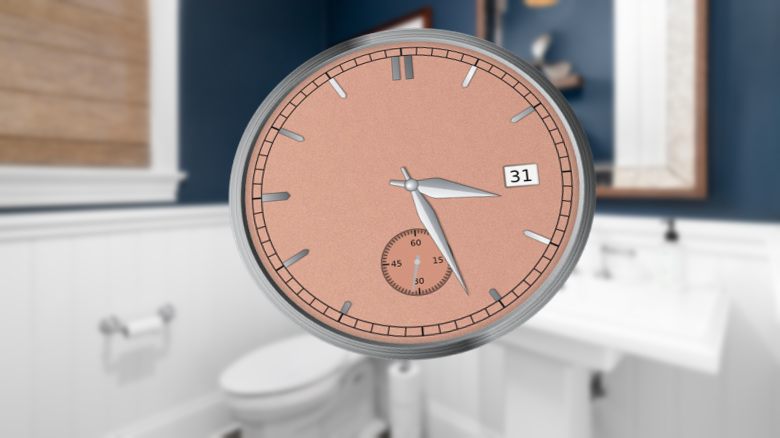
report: 3,26,32
